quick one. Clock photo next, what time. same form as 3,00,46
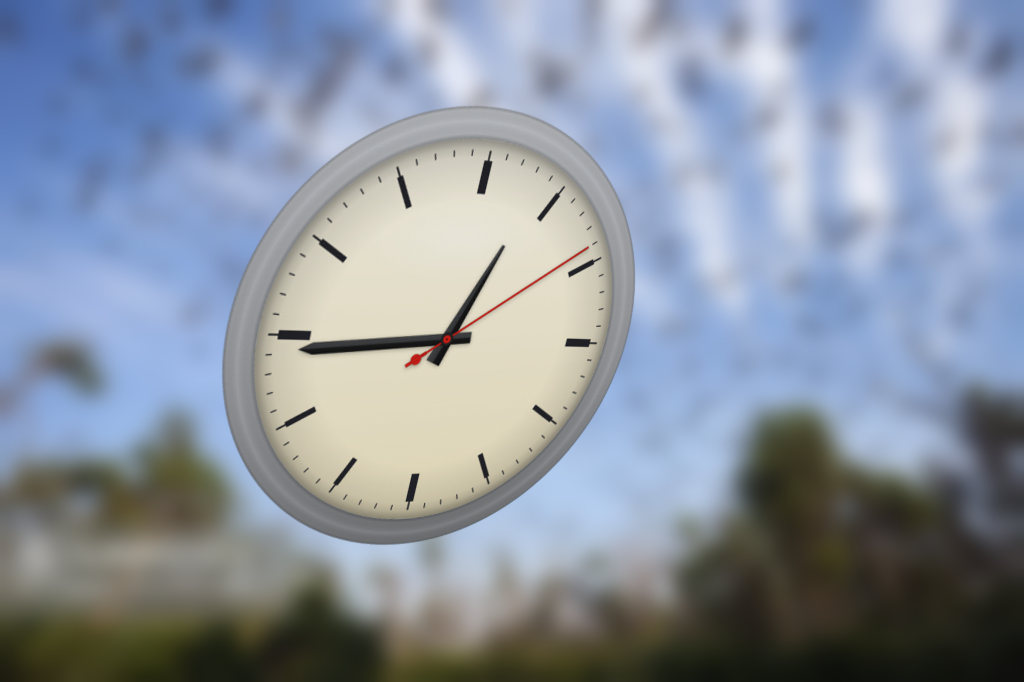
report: 12,44,09
